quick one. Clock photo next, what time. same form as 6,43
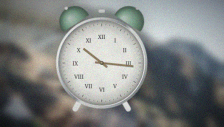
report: 10,16
